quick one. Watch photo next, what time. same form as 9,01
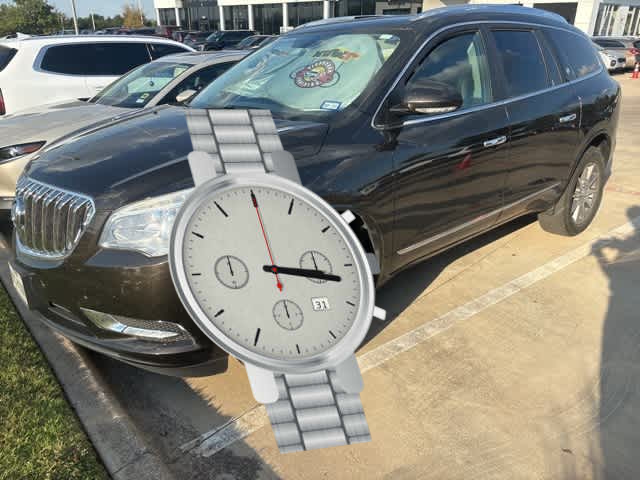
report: 3,17
